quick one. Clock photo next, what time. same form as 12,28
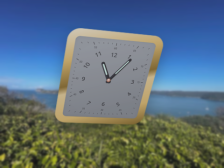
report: 11,06
